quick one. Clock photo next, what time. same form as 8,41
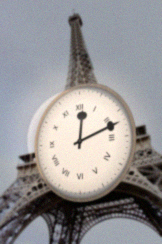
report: 12,12
